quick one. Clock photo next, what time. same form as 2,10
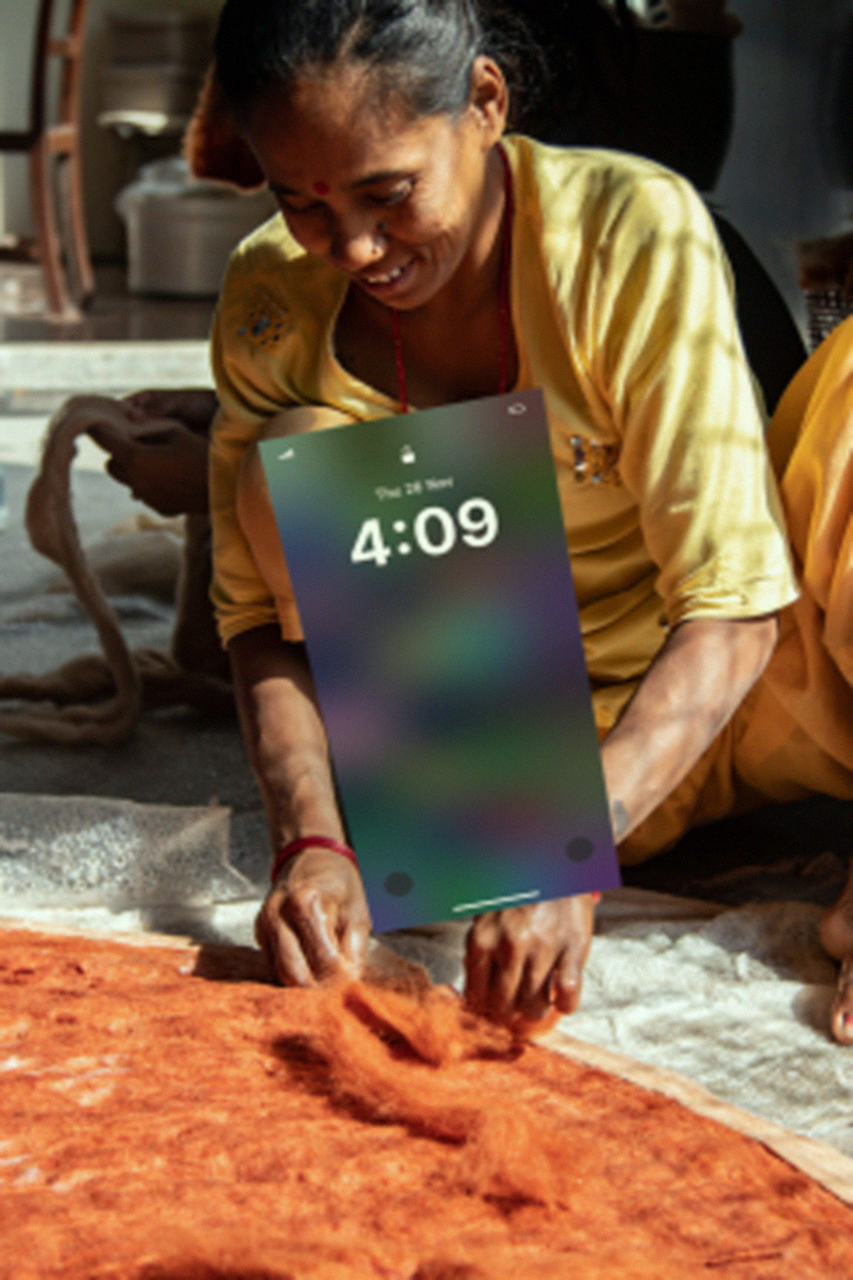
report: 4,09
